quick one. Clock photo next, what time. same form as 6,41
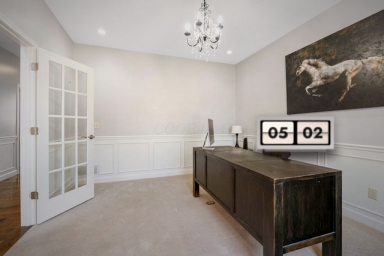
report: 5,02
